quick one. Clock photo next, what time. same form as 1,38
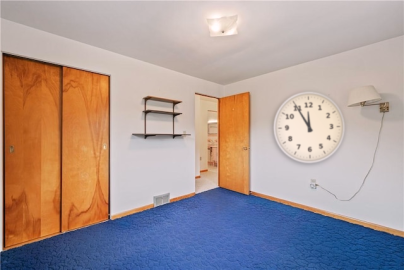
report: 11,55
